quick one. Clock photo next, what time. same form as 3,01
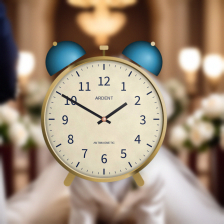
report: 1,50
